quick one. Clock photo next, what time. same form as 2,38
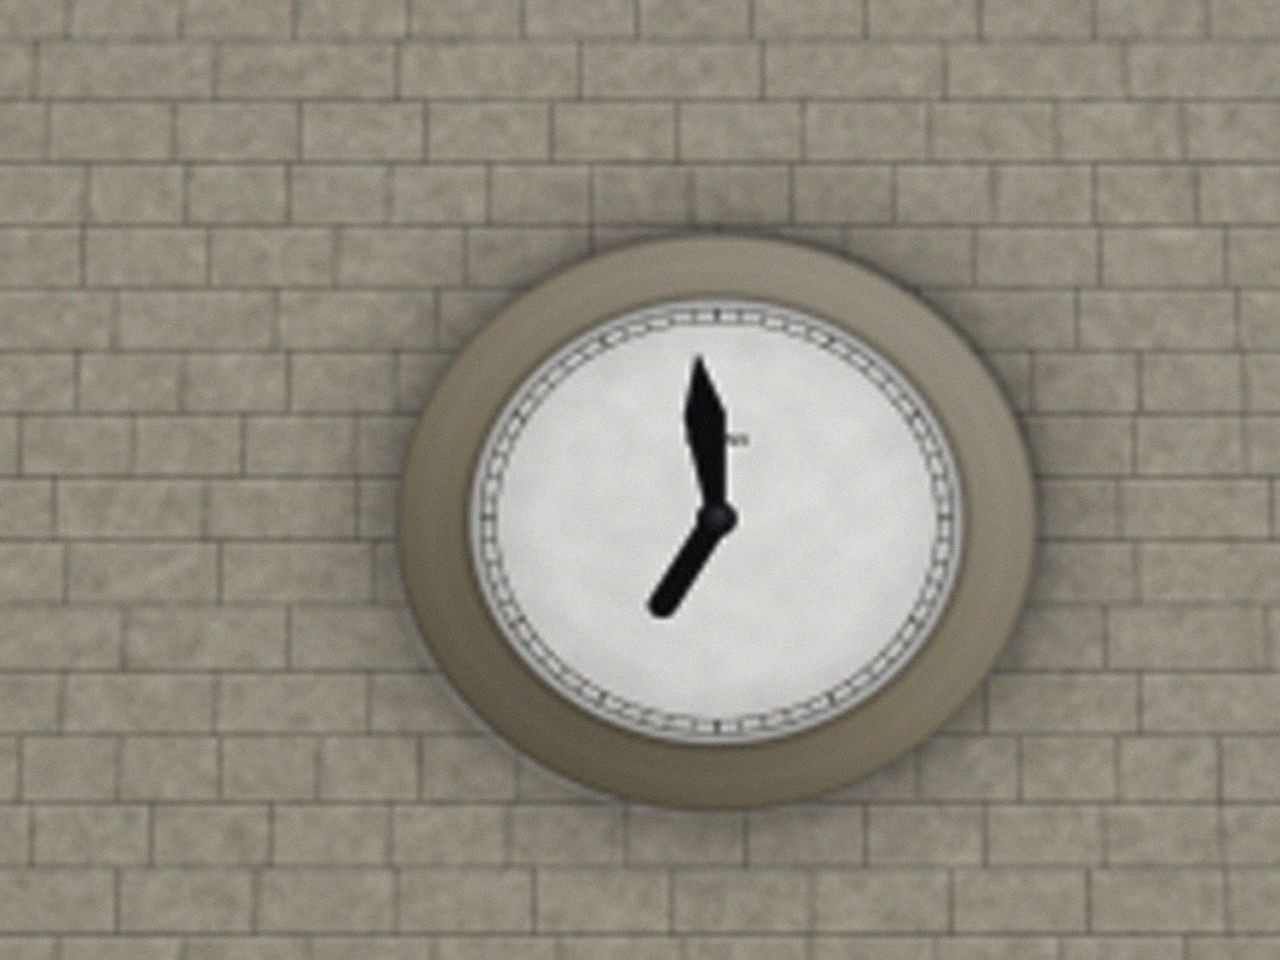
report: 6,59
